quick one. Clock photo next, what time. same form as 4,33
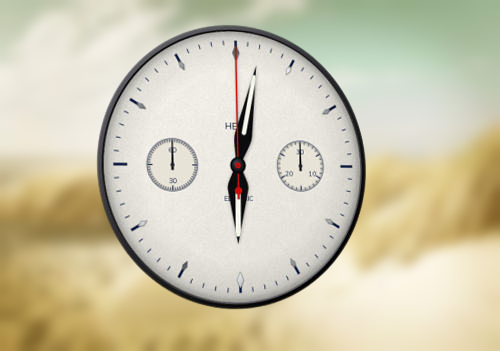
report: 6,02
